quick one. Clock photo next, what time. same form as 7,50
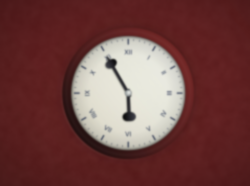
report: 5,55
